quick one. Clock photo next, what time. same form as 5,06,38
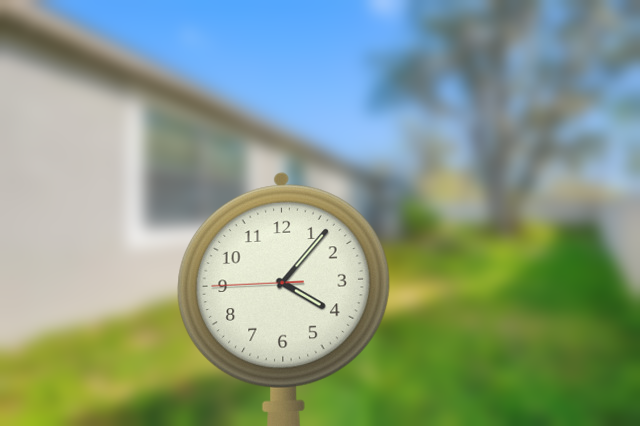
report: 4,06,45
